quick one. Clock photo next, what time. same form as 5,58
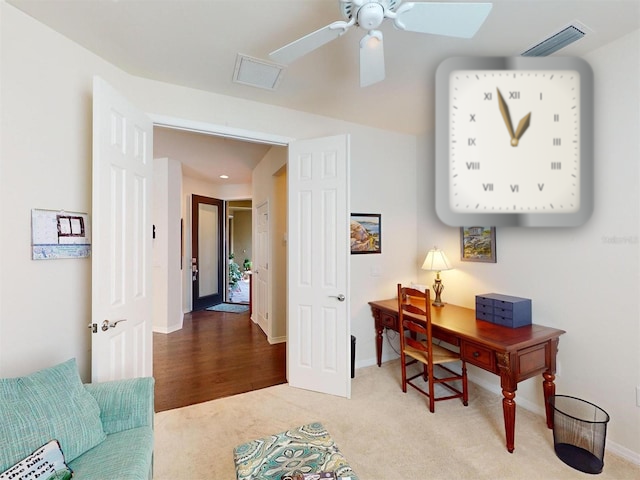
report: 12,57
